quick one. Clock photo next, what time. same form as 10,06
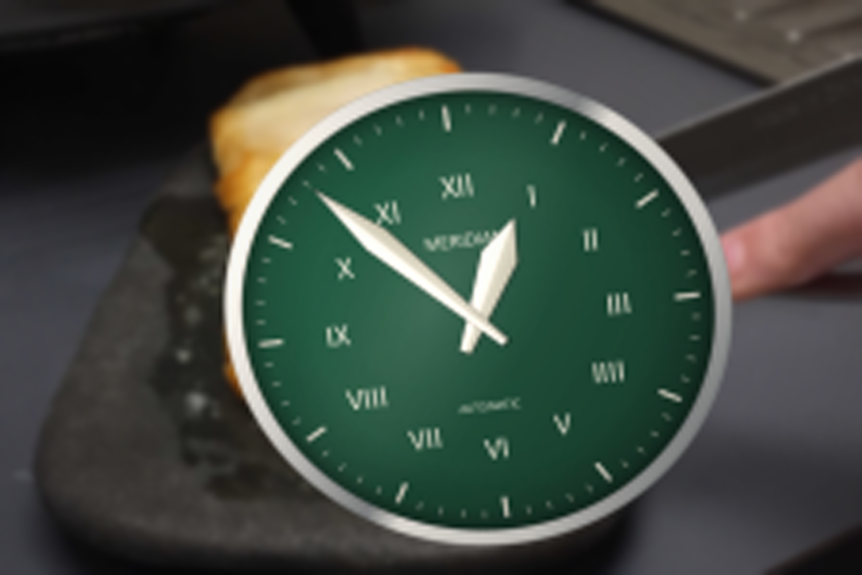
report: 12,53
